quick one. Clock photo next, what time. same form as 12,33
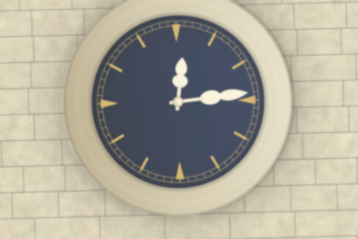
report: 12,14
